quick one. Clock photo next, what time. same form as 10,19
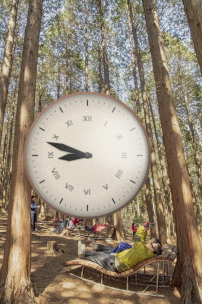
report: 8,48
